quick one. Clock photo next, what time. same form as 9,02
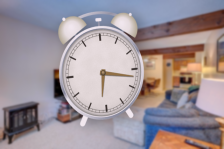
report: 6,17
